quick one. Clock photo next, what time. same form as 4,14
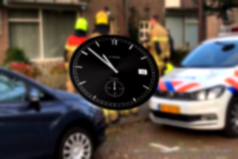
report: 10,52
